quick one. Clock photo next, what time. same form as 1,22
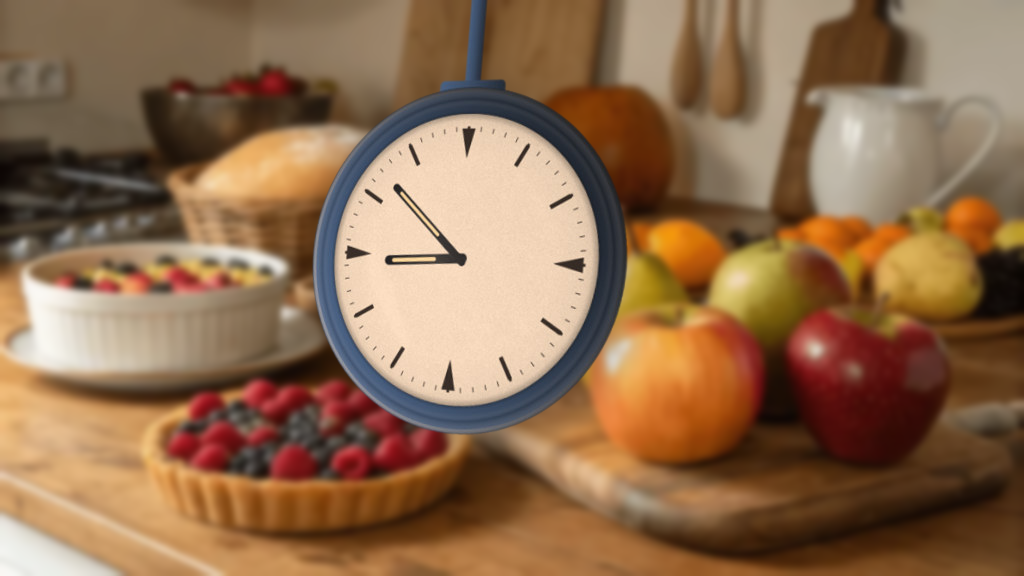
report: 8,52
